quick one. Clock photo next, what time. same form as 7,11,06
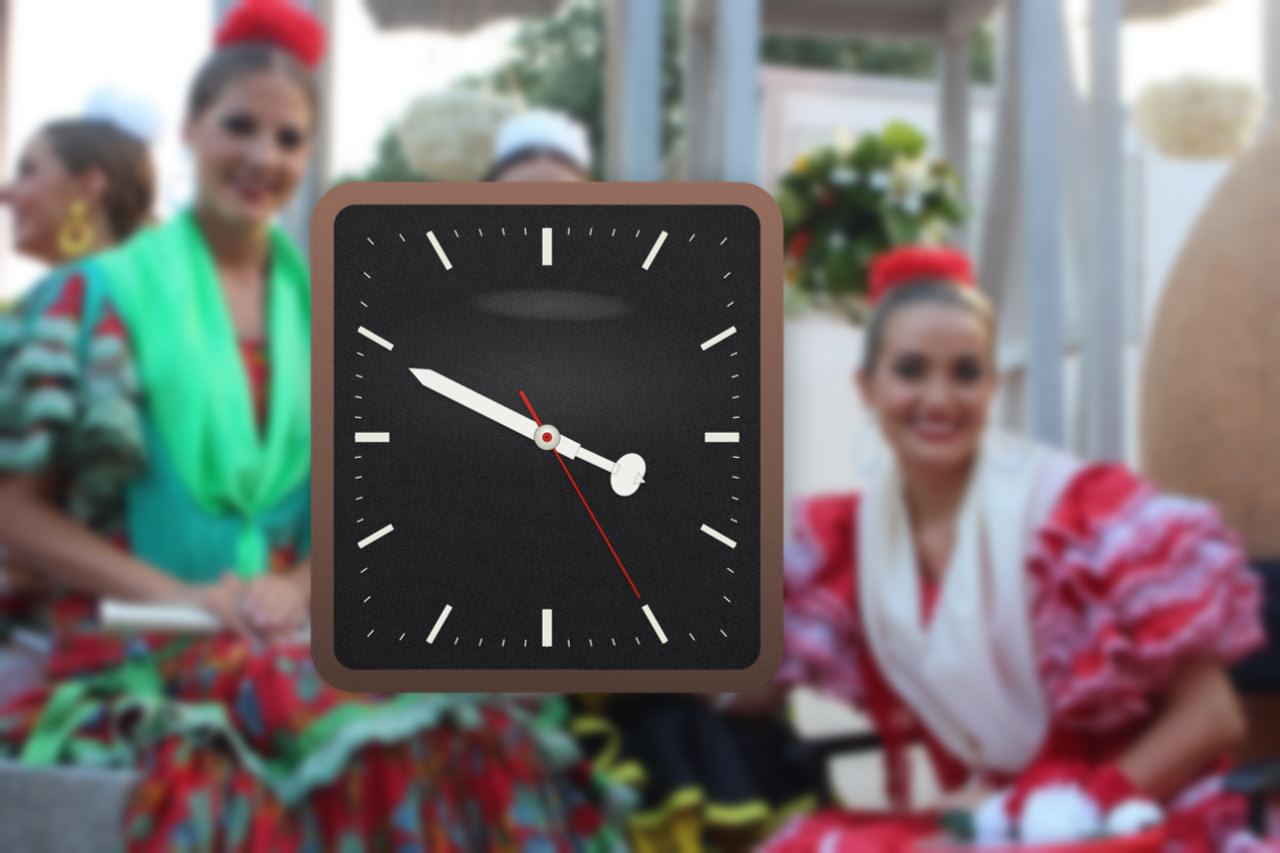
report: 3,49,25
